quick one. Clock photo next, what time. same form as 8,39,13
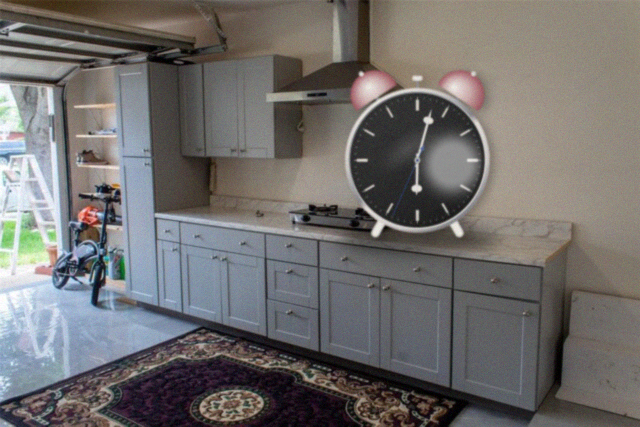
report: 6,02,34
